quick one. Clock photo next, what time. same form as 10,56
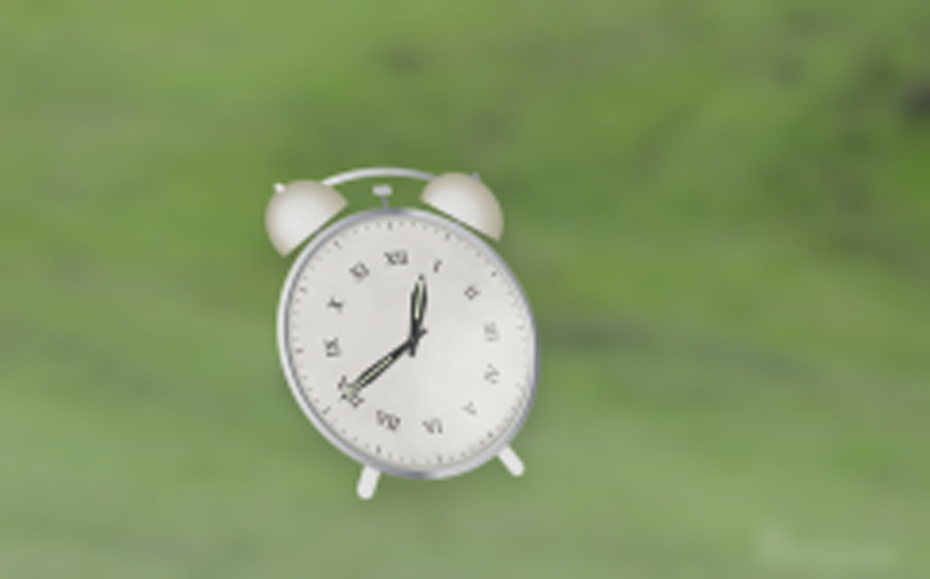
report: 12,40
